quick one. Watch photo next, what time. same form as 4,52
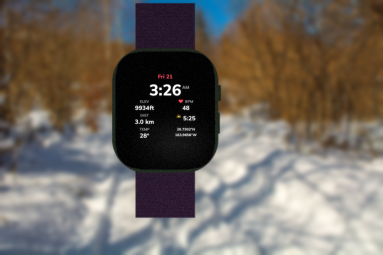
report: 3,26
